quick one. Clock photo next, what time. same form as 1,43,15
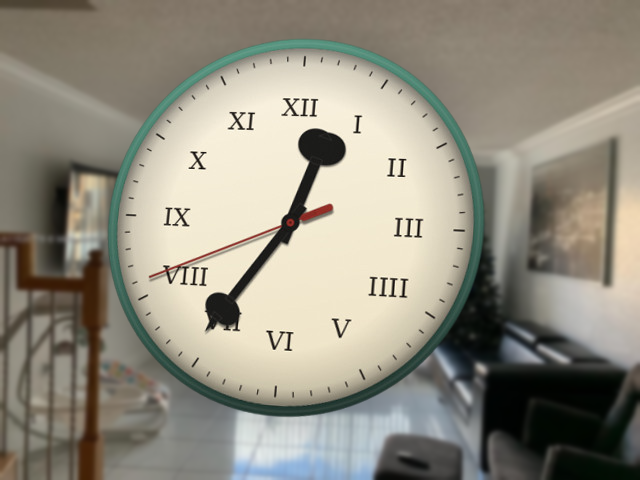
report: 12,35,41
